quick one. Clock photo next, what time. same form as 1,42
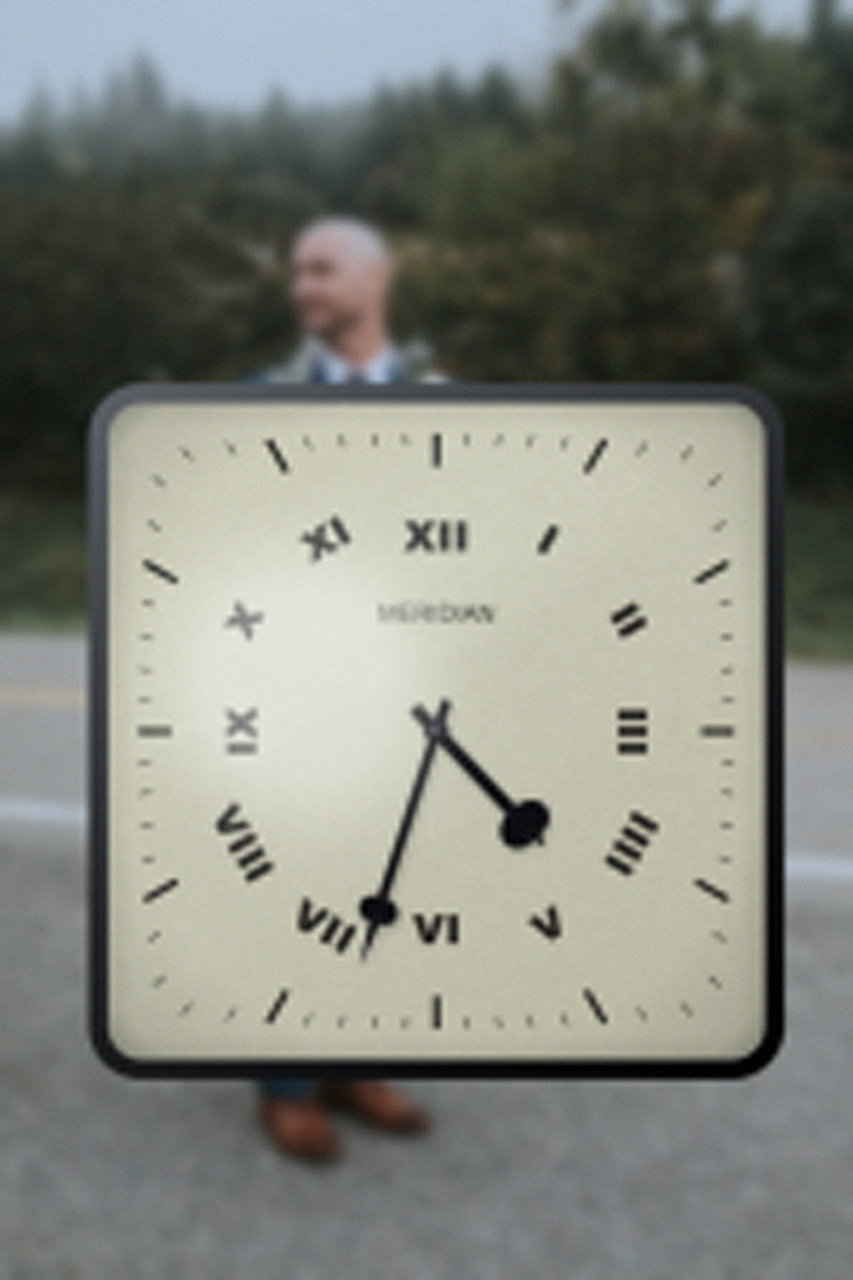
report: 4,33
